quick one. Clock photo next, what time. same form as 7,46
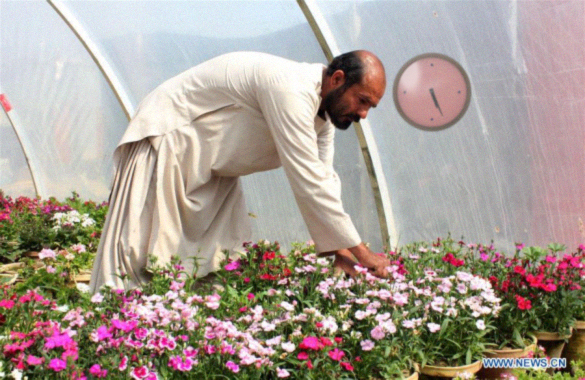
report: 5,26
